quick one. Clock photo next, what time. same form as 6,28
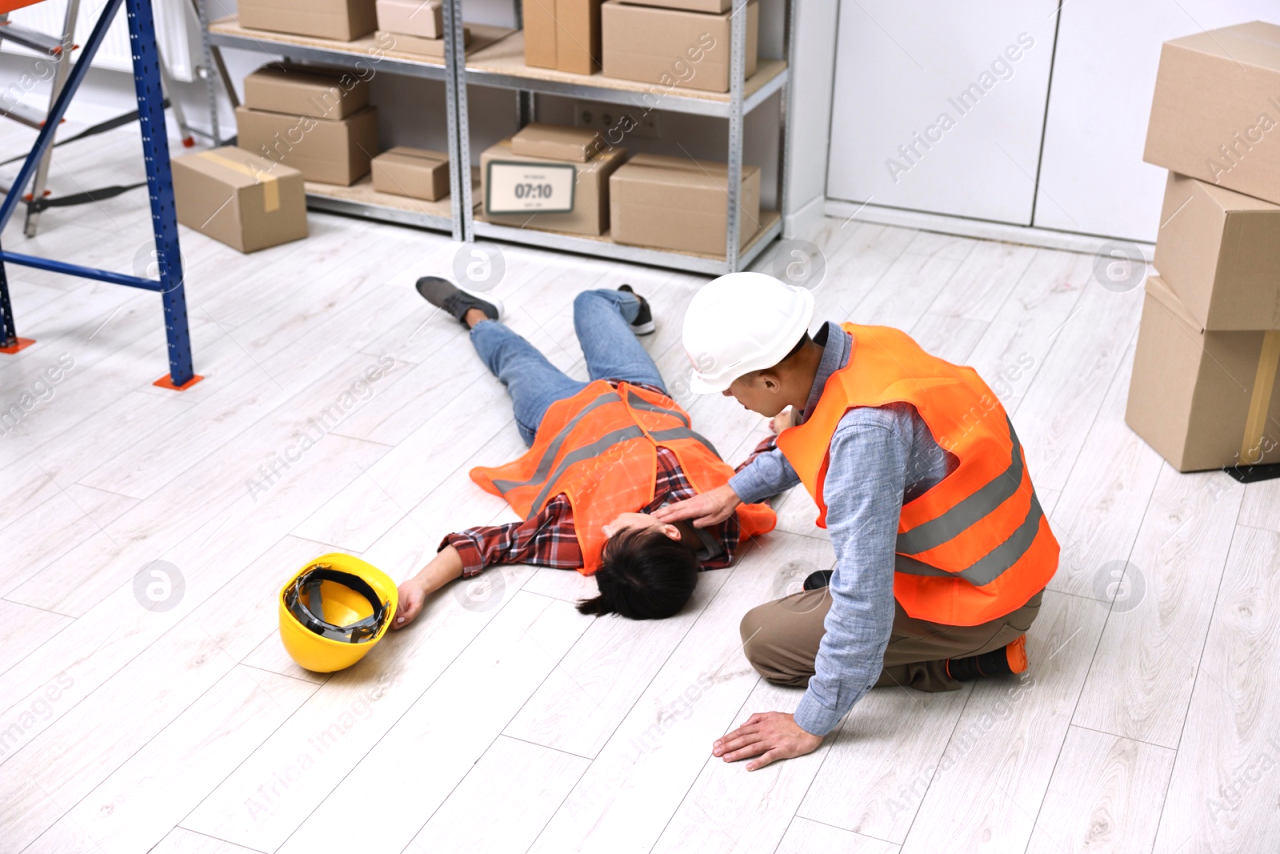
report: 7,10
